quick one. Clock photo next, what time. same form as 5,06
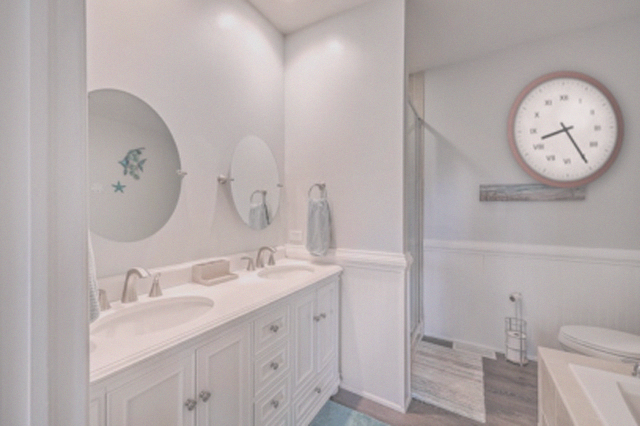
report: 8,25
